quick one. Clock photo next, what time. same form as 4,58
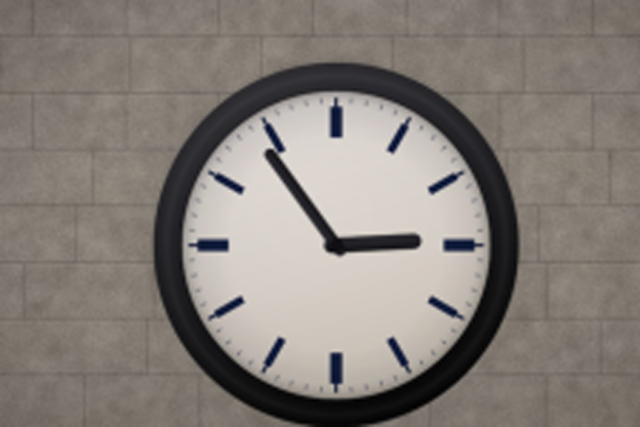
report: 2,54
